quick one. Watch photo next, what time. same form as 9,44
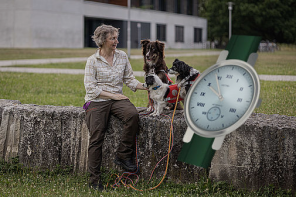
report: 9,54
